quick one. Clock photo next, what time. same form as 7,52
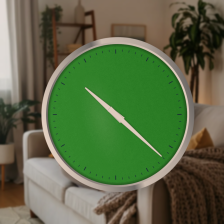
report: 10,22
